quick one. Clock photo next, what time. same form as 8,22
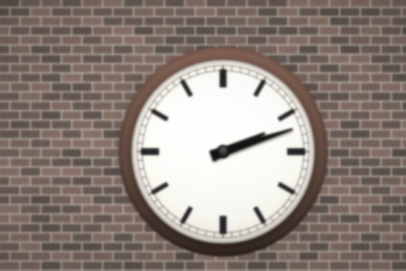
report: 2,12
